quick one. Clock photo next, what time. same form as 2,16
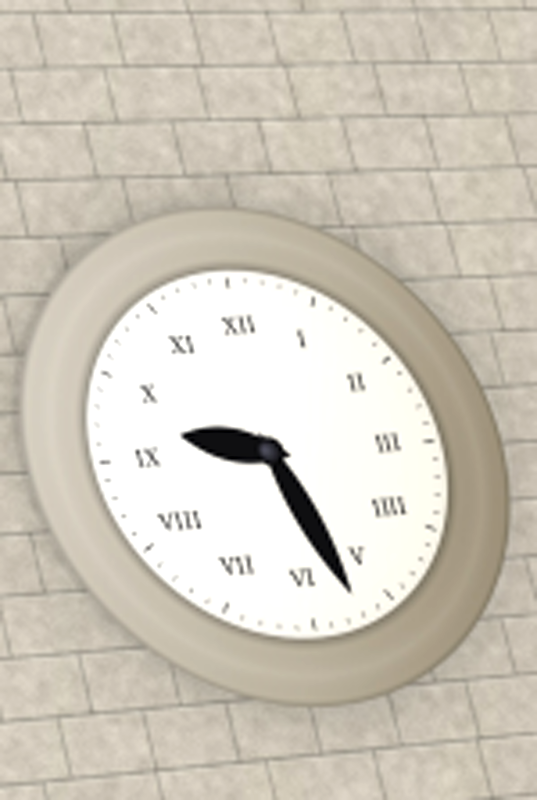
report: 9,27
